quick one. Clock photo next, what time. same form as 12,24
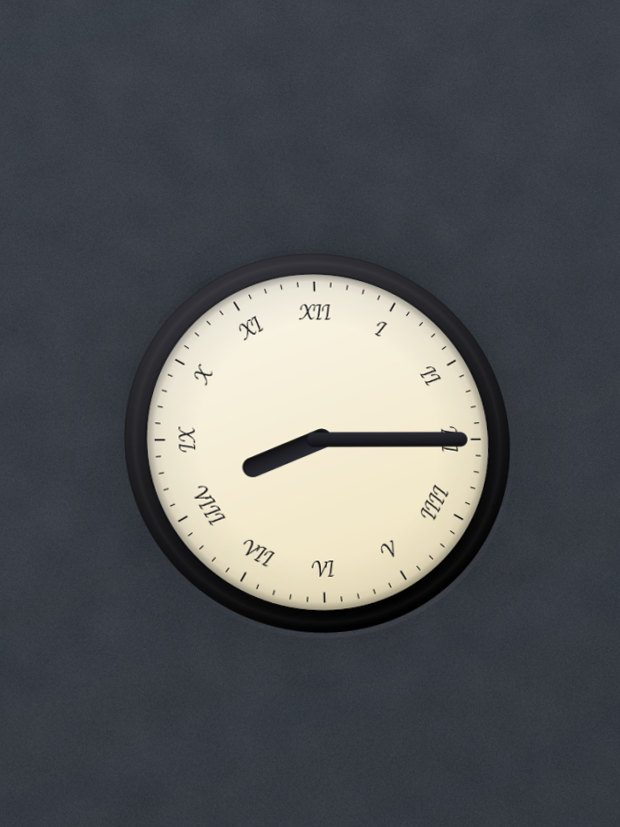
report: 8,15
